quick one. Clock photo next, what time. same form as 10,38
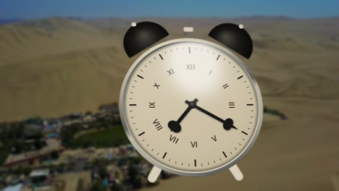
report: 7,20
